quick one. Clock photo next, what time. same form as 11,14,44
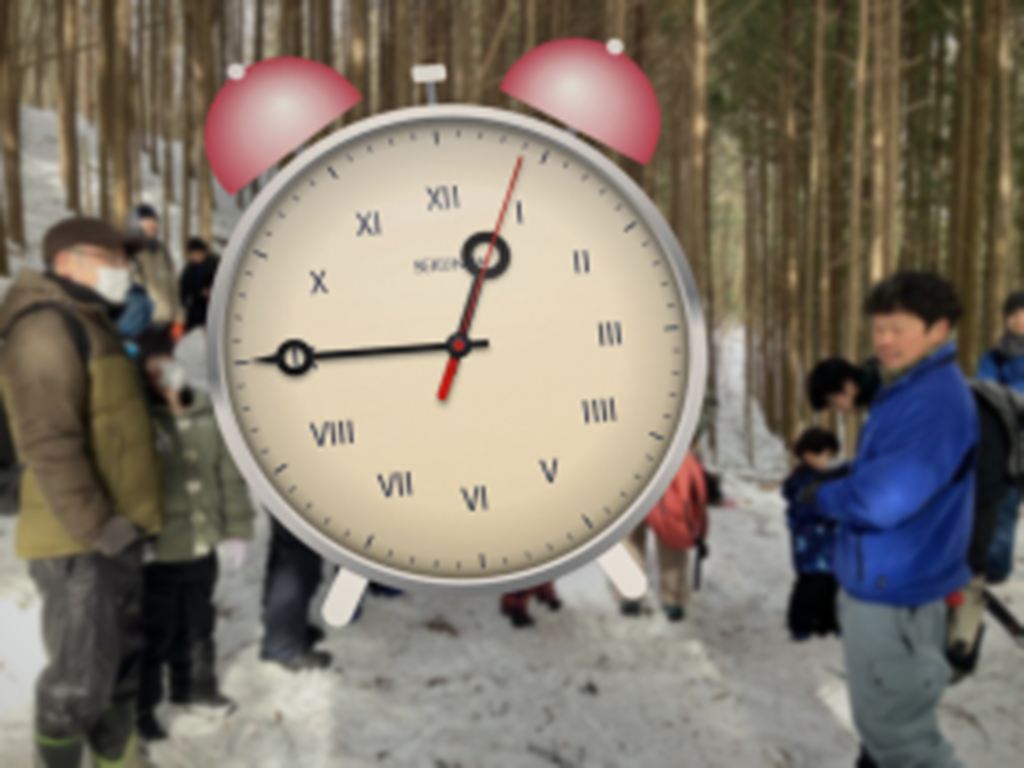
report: 12,45,04
